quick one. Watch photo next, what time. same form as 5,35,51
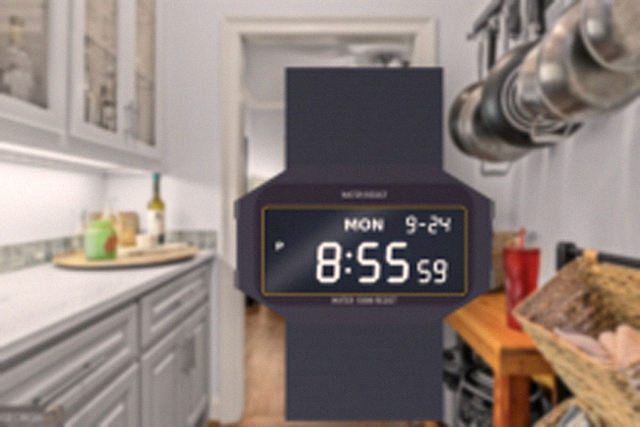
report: 8,55,59
